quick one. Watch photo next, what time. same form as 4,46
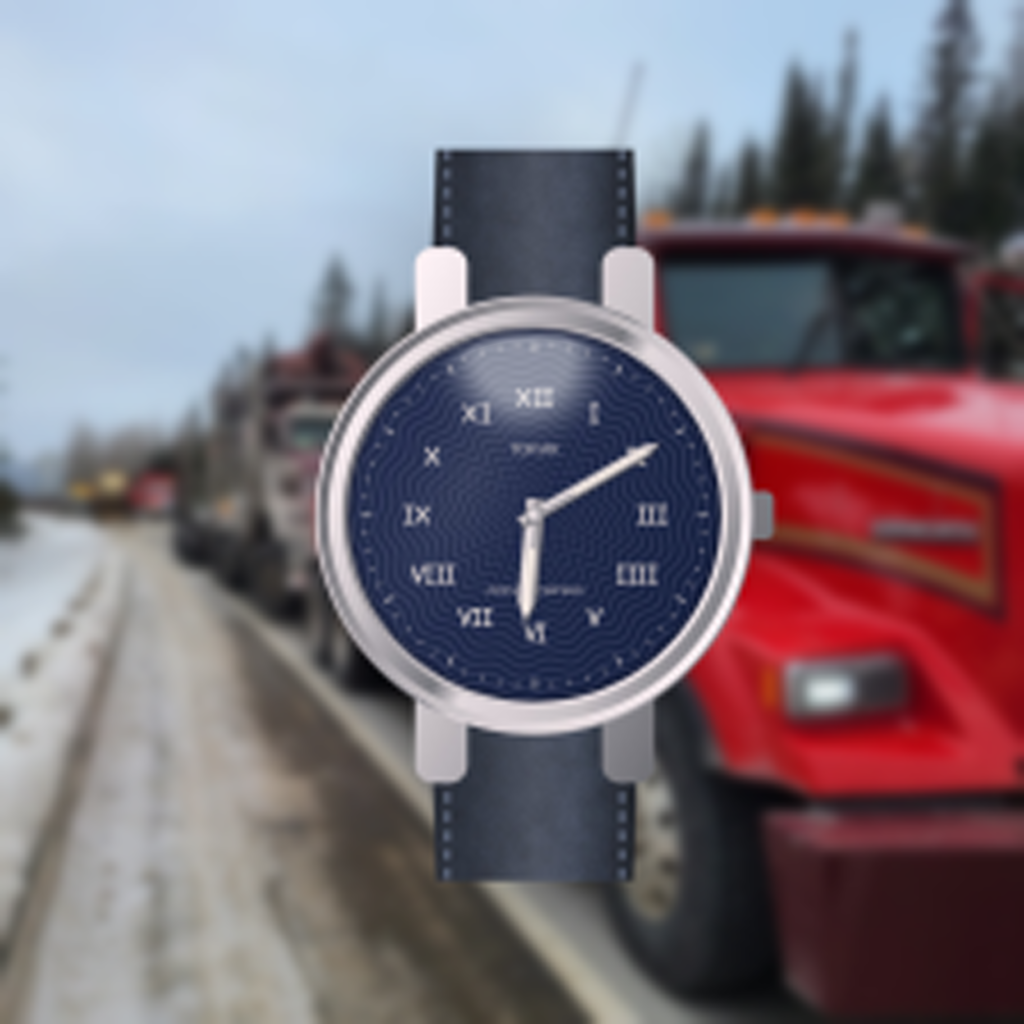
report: 6,10
